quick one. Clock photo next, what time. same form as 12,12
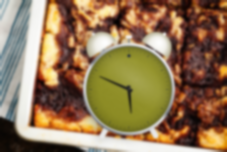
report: 5,49
